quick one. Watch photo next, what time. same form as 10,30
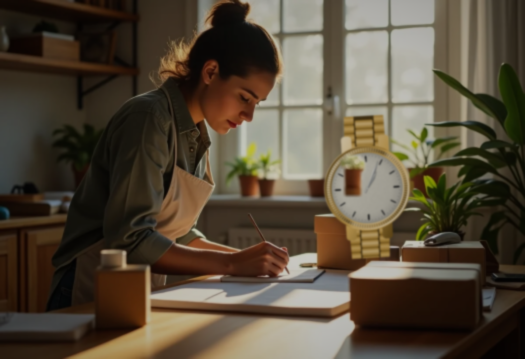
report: 1,04
